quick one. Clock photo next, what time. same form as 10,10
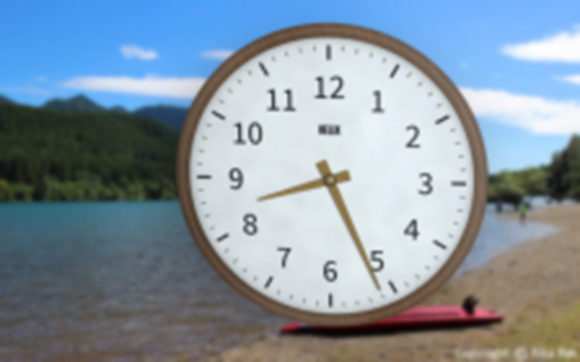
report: 8,26
